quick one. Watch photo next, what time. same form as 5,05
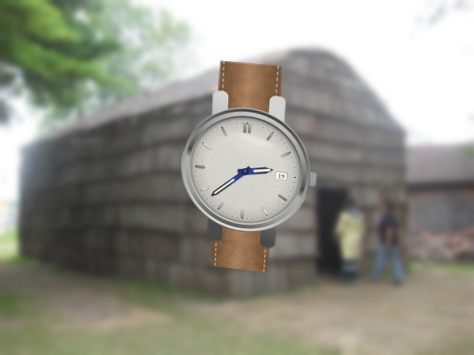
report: 2,38
